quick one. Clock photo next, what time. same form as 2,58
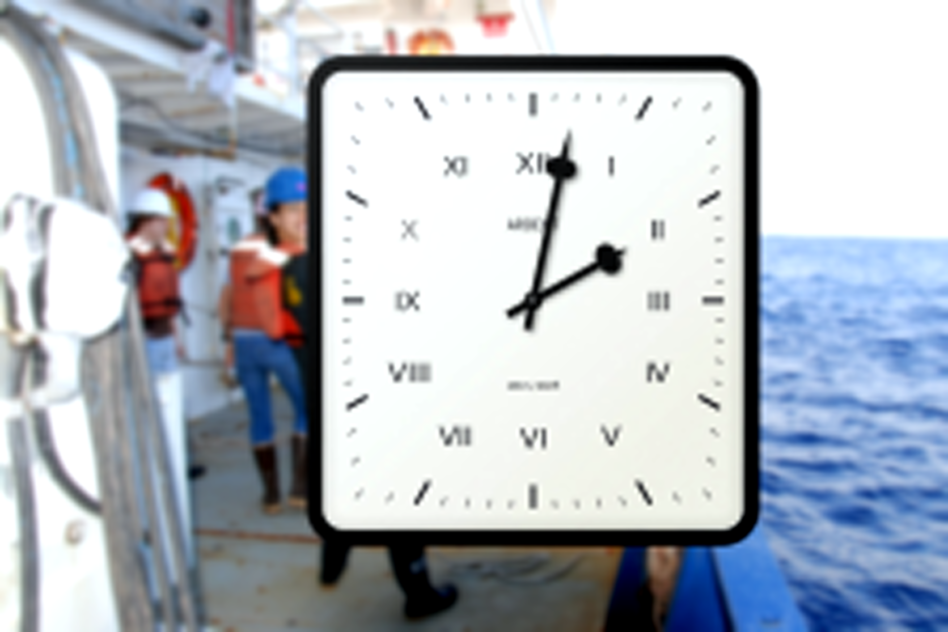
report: 2,02
